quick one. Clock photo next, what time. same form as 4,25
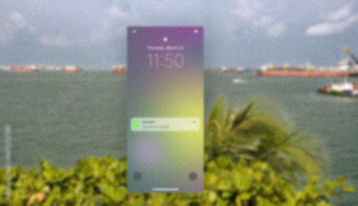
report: 11,50
